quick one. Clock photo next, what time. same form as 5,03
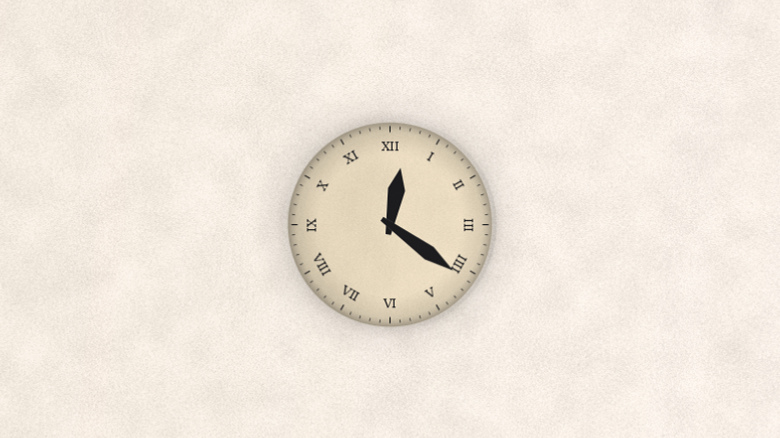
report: 12,21
